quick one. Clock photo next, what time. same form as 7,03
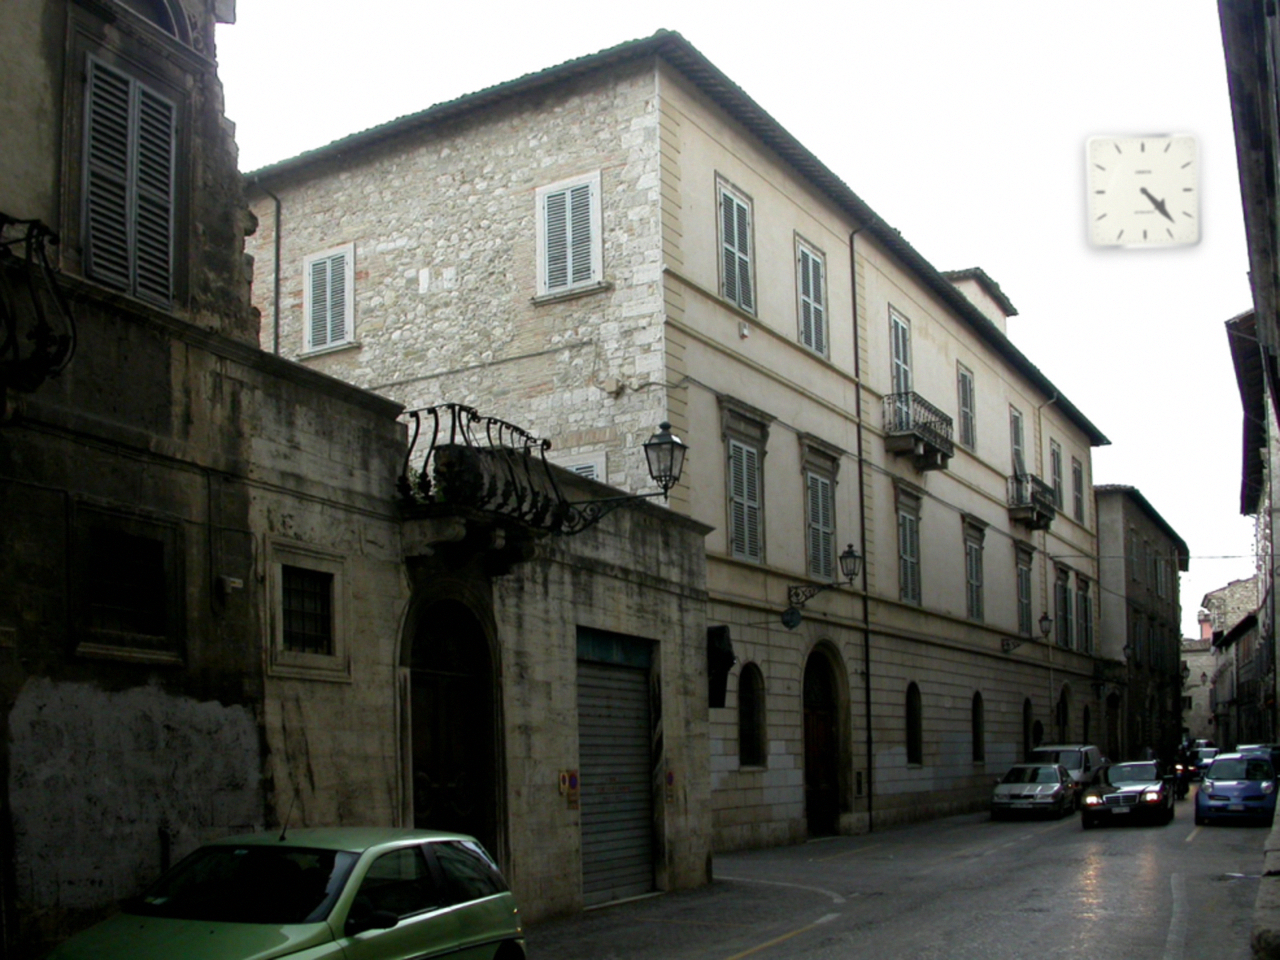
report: 4,23
